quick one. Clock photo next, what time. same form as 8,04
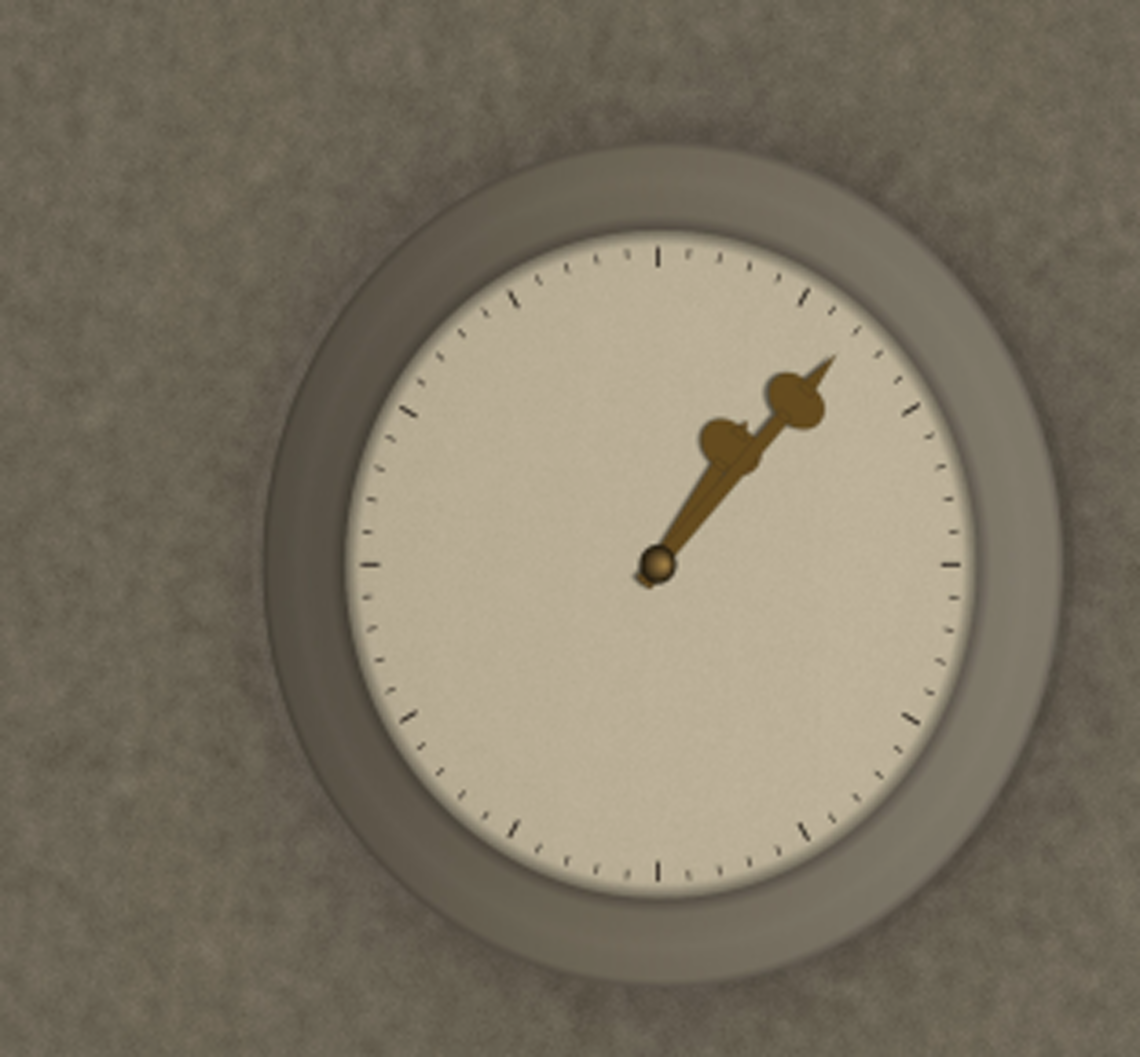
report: 1,07
